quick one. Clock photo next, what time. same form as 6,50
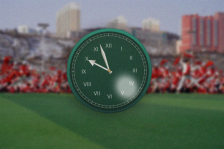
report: 9,57
